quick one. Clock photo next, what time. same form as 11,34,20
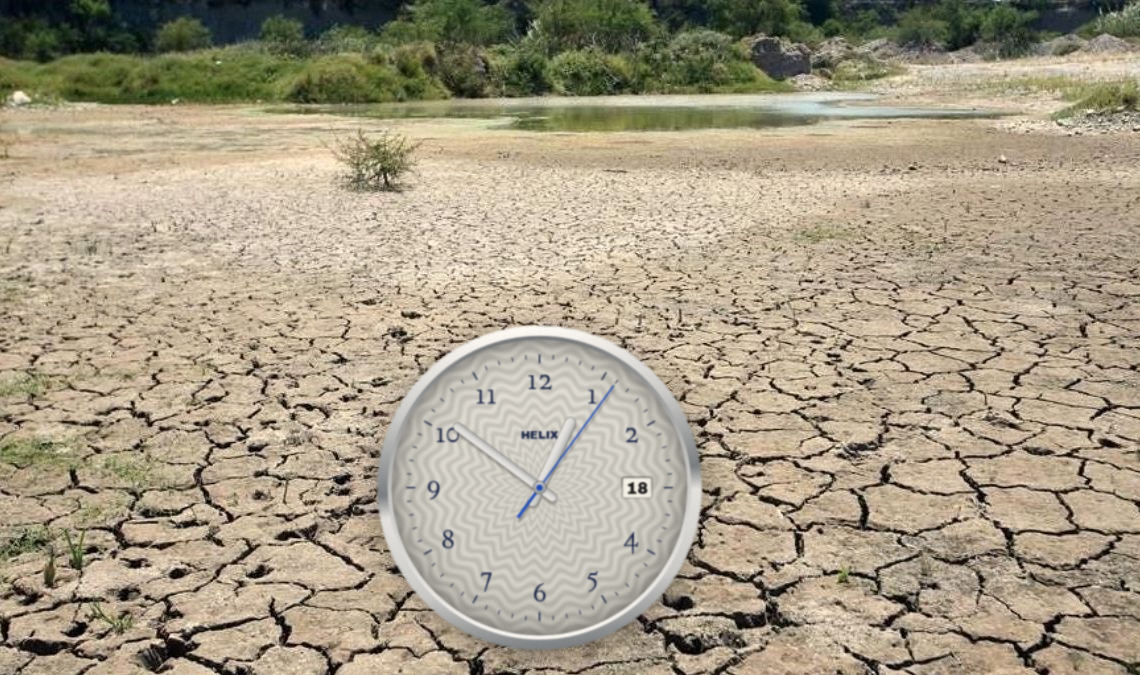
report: 12,51,06
